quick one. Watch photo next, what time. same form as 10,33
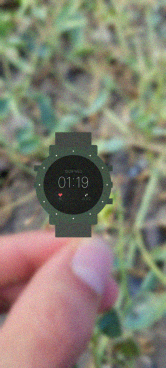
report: 1,19
